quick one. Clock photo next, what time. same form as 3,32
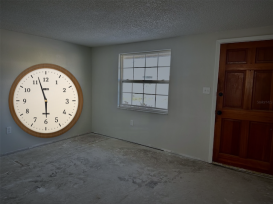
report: 5,57
